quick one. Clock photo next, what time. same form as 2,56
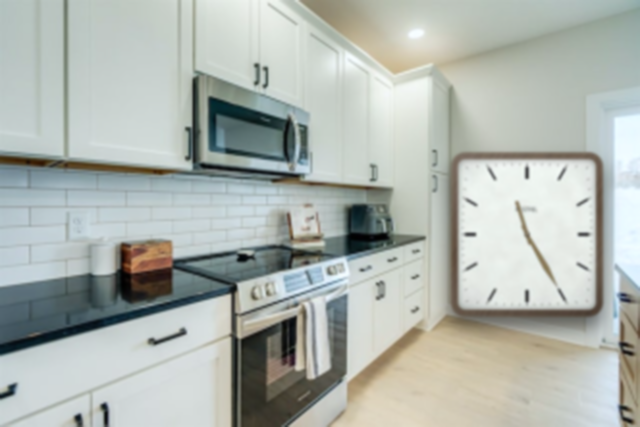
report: 11,25
